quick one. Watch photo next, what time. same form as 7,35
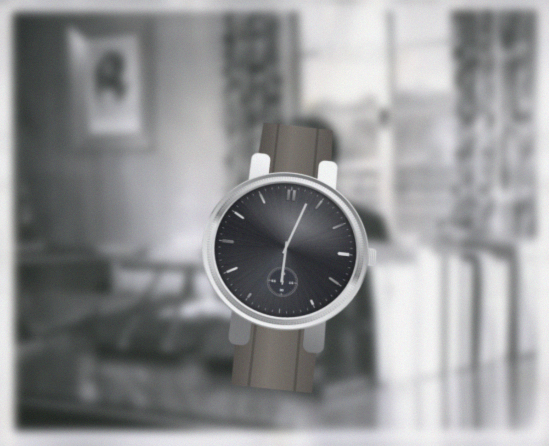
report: 6,03
